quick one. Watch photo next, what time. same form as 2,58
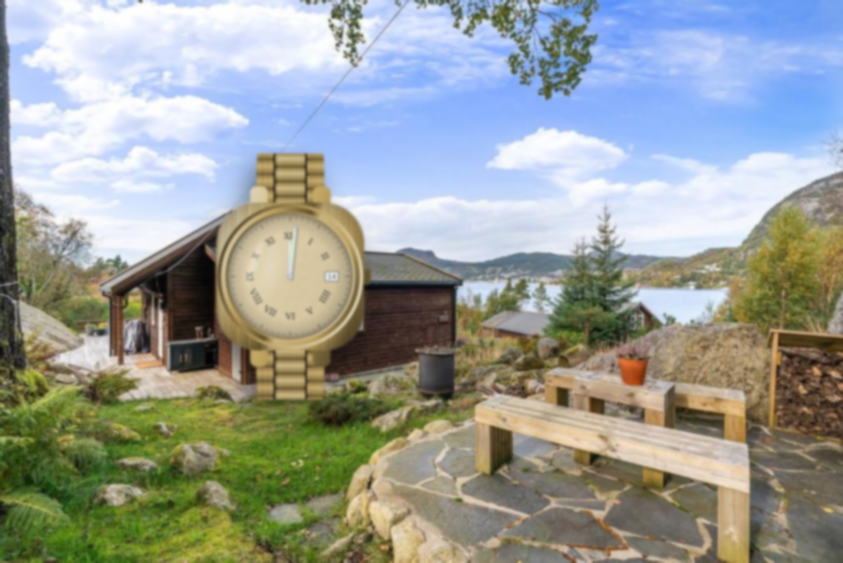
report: 12,01
